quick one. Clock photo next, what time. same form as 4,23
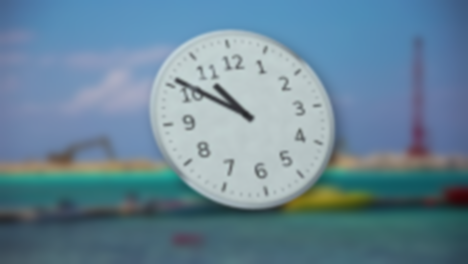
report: 10,51
